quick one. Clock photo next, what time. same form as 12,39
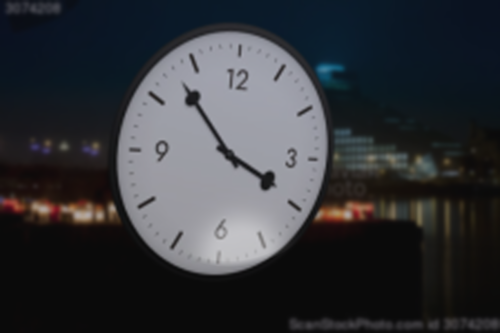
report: 3,53
